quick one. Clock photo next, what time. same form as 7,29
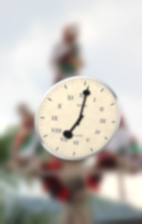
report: 7,01
